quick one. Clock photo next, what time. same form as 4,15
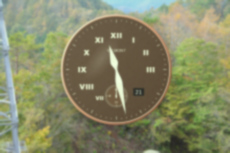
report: 11,28
